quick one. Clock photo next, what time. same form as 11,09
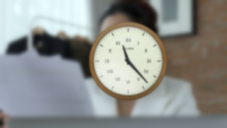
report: 11,23
